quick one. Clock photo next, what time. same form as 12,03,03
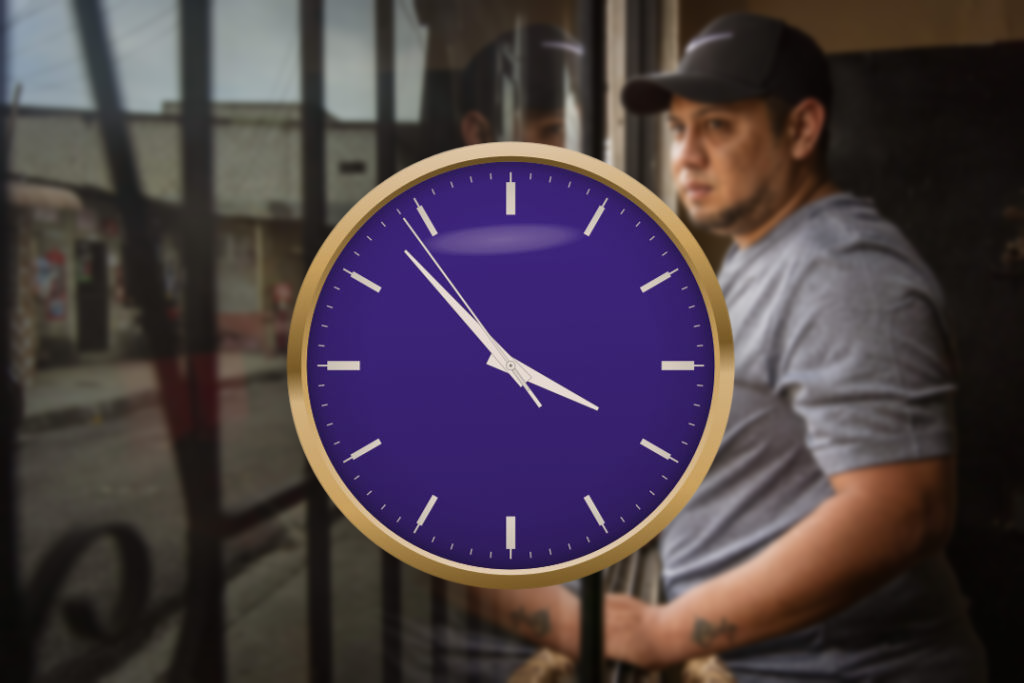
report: 3,52,54
